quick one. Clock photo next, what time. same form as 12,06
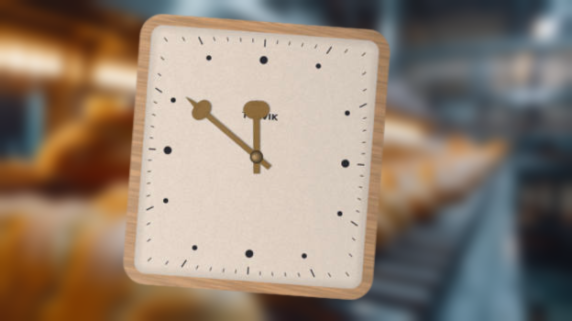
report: 11,51
